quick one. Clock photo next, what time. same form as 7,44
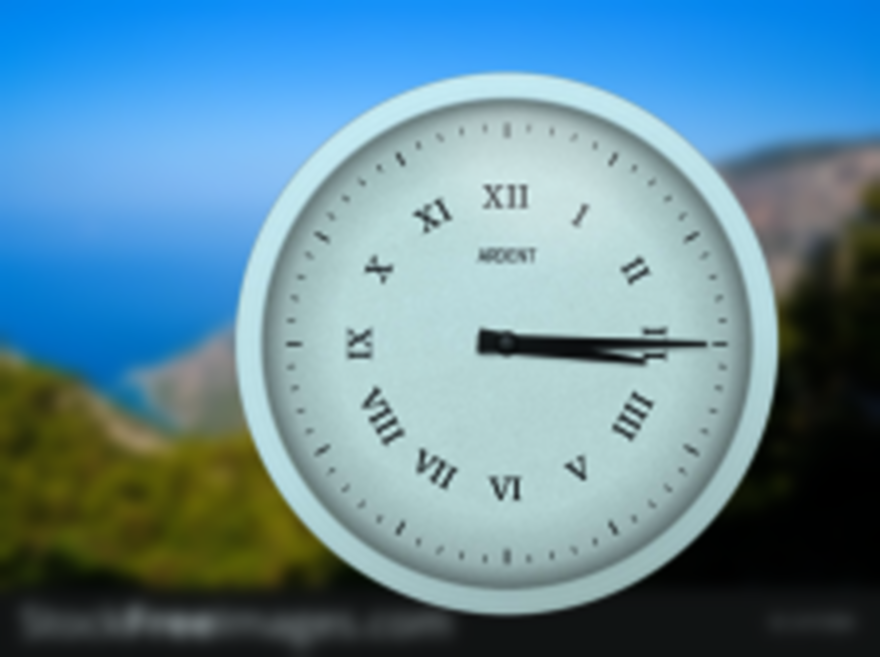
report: 3,15
